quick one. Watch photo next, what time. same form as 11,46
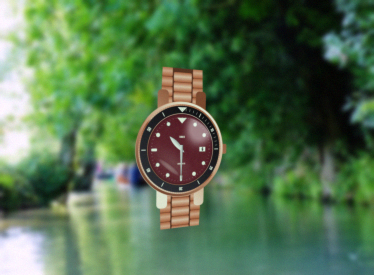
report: 10,30
